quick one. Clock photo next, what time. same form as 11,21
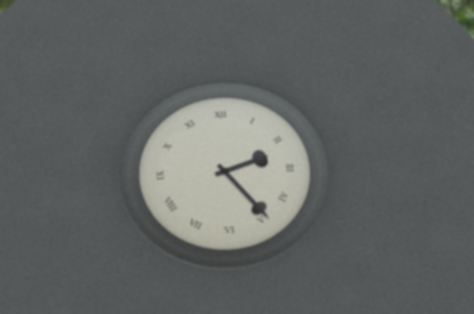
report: 2,24
